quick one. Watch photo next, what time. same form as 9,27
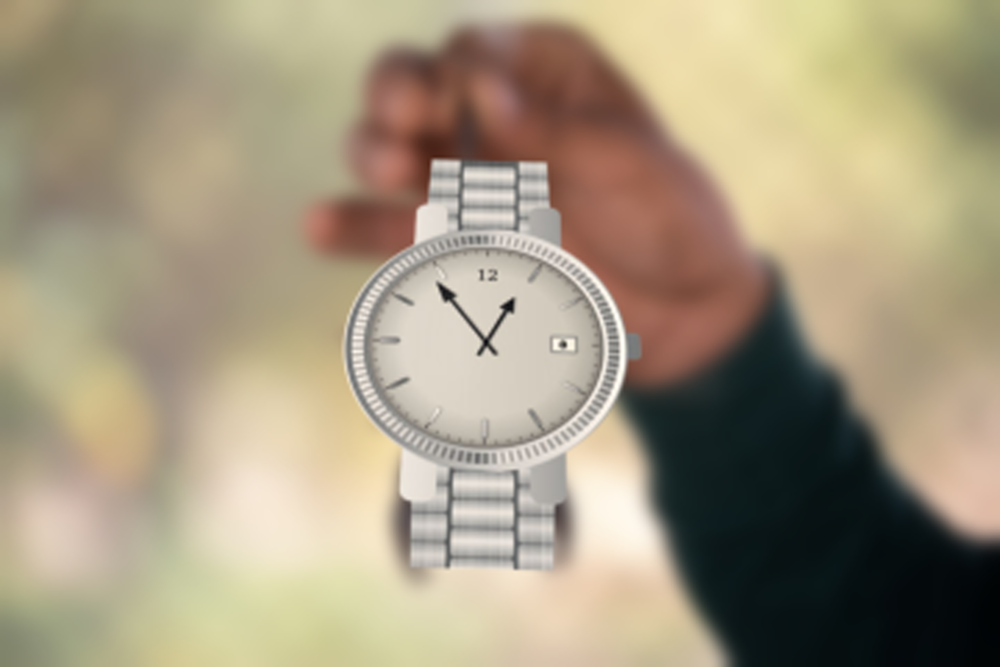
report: 12,54
